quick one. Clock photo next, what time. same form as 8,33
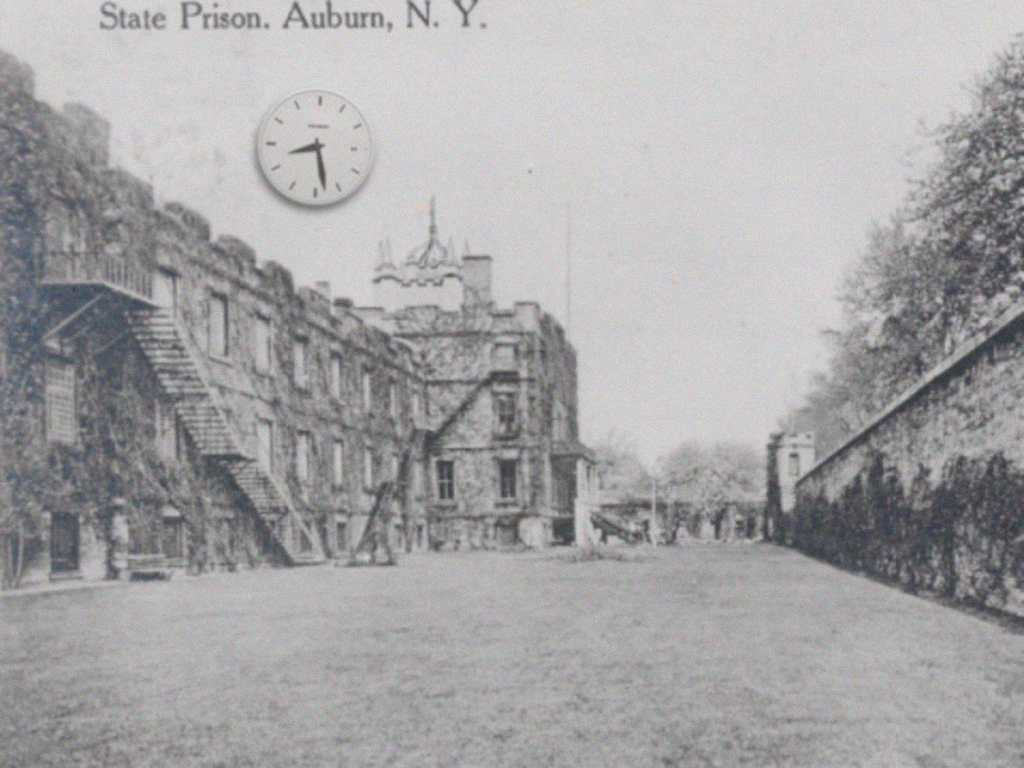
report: 8,28
